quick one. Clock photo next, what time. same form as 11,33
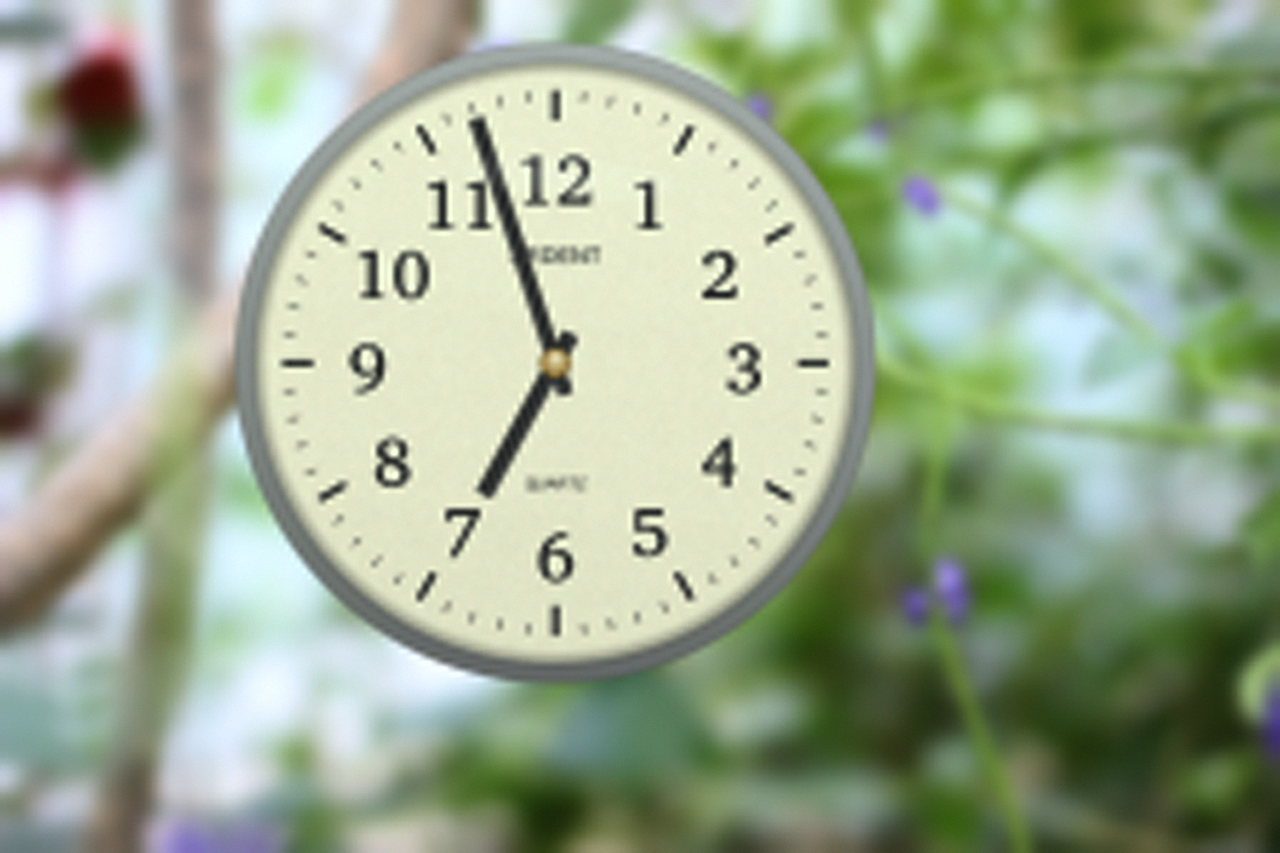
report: 6,57
